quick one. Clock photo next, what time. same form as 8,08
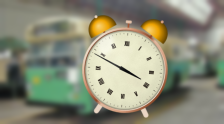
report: 3,49
